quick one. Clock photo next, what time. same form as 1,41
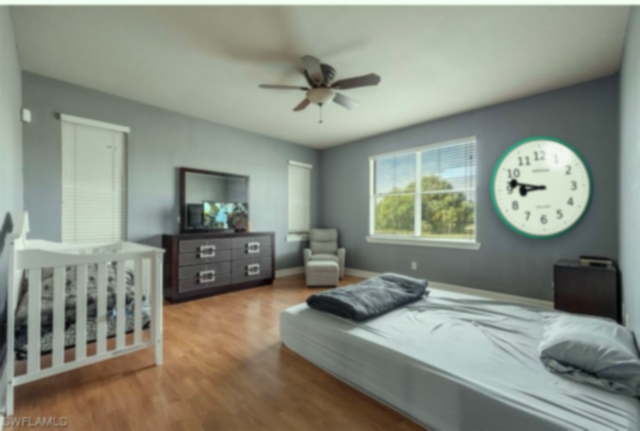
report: 8,47
